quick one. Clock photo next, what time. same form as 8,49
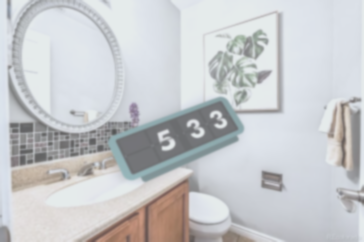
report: 5,33
